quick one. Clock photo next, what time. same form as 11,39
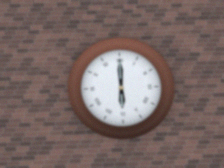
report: 6,00
